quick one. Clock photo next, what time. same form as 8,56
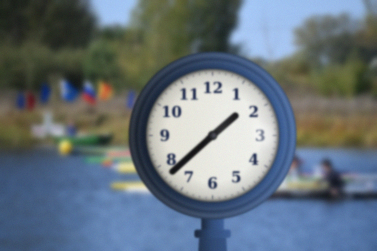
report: 1,38
